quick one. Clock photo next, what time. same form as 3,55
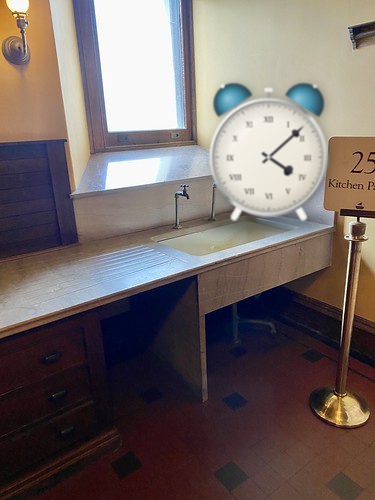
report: 4,08
